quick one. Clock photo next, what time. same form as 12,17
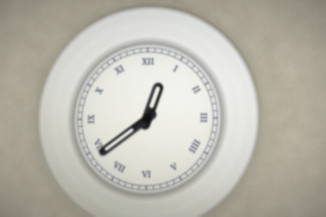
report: 12,39
